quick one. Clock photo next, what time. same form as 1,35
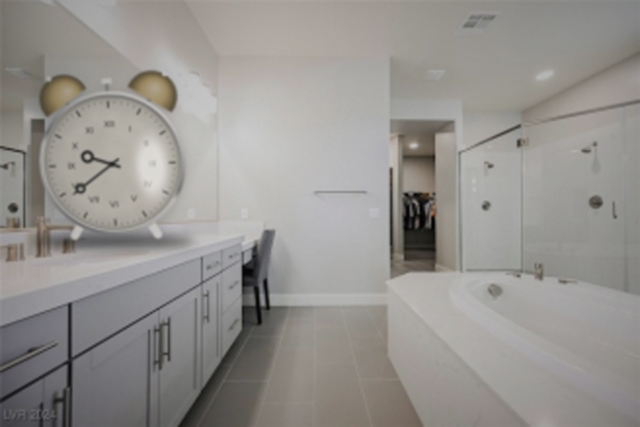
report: 9,39
